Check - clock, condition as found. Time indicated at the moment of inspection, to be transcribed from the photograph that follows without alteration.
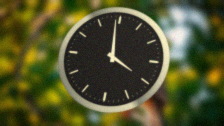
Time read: 3:59
